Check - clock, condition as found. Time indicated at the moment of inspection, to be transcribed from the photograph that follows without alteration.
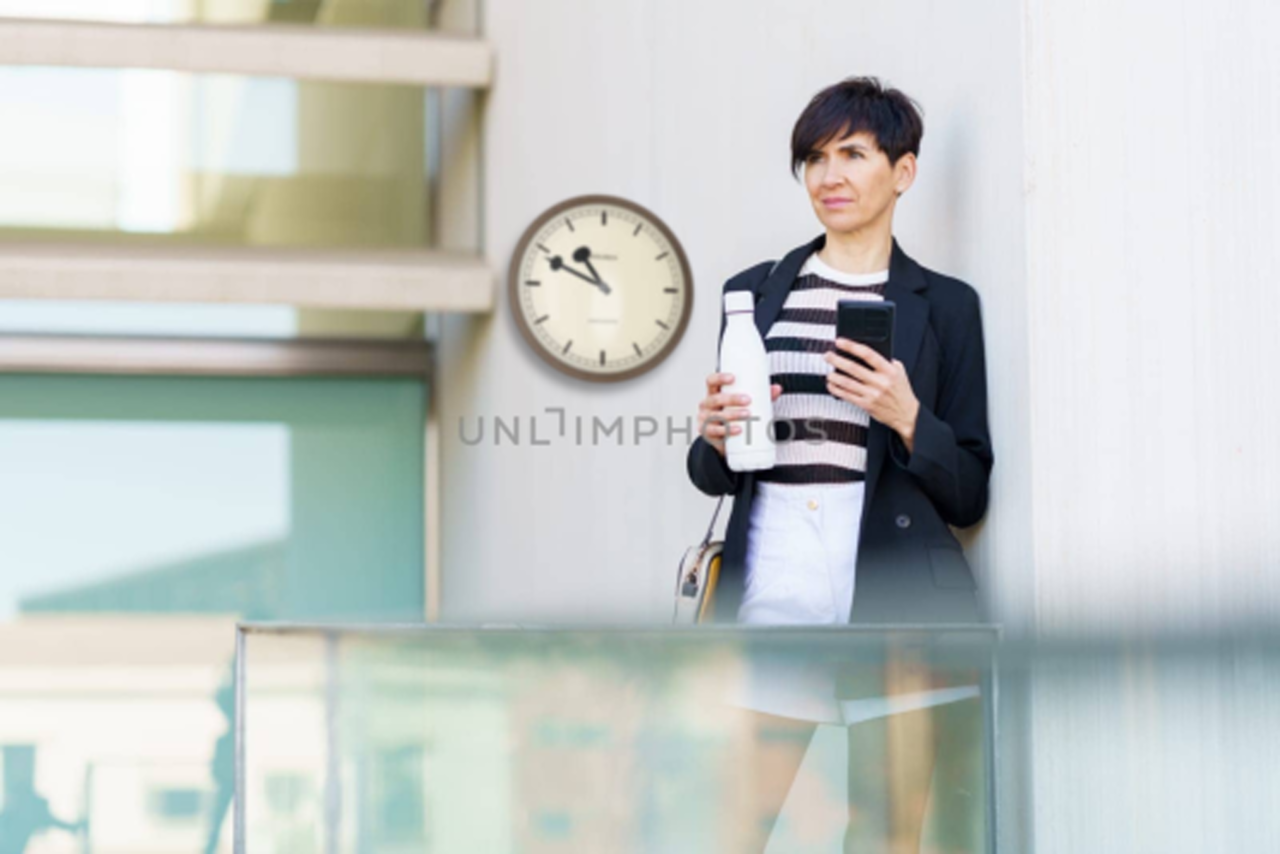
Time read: 10:49
